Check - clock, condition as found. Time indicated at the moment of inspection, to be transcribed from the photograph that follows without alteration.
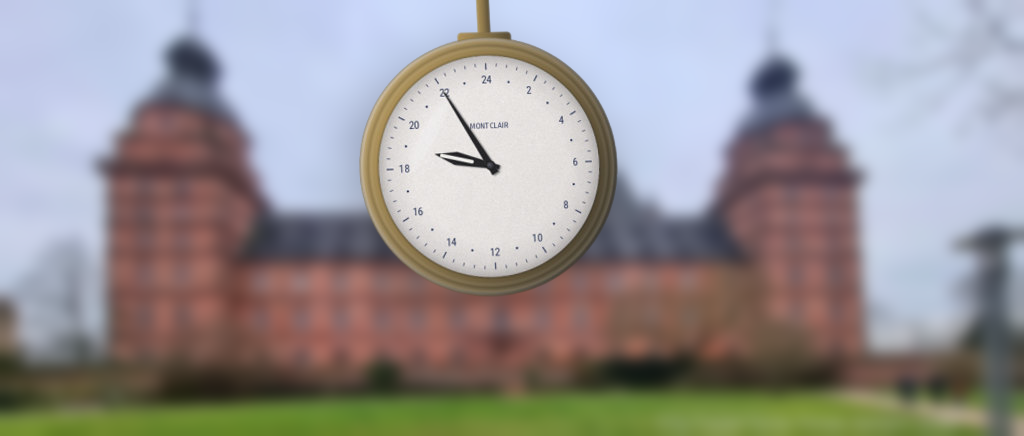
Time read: 18:55
